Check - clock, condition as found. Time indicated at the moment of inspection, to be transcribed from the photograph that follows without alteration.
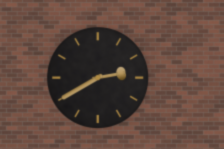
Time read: 2:40
